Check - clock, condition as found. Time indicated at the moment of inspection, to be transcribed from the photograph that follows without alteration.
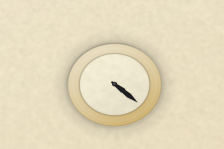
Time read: 4:22
